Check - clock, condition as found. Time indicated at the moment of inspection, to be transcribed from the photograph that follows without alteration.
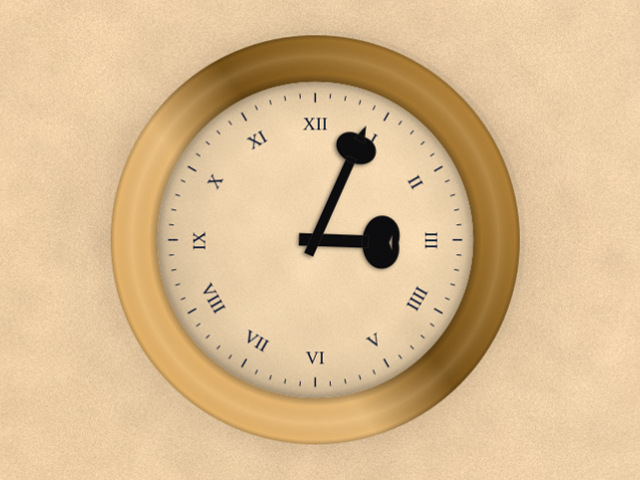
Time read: 3:04
